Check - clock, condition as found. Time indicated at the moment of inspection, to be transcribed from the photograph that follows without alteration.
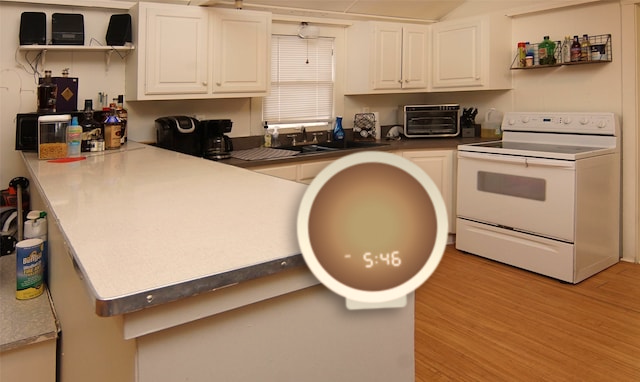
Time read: 5:46
